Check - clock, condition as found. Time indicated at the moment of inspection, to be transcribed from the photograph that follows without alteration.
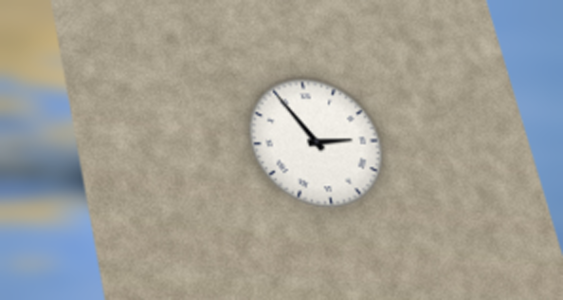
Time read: 2:55
